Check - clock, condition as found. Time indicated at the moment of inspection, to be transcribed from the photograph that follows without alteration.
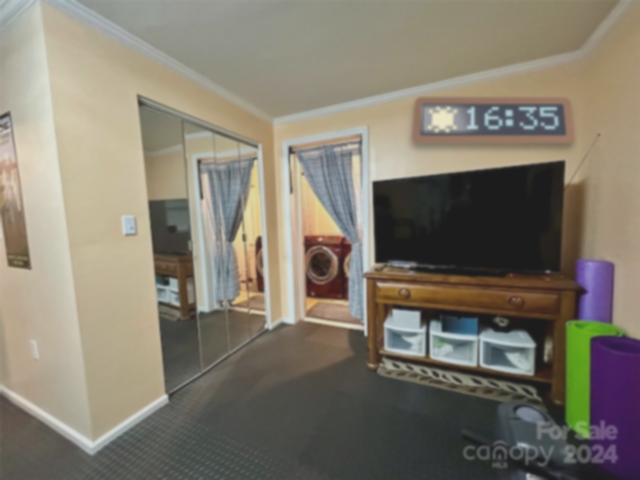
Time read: 16:35
